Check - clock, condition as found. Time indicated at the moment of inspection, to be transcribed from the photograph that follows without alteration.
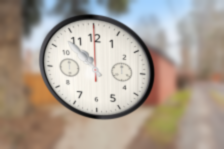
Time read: 10:53
